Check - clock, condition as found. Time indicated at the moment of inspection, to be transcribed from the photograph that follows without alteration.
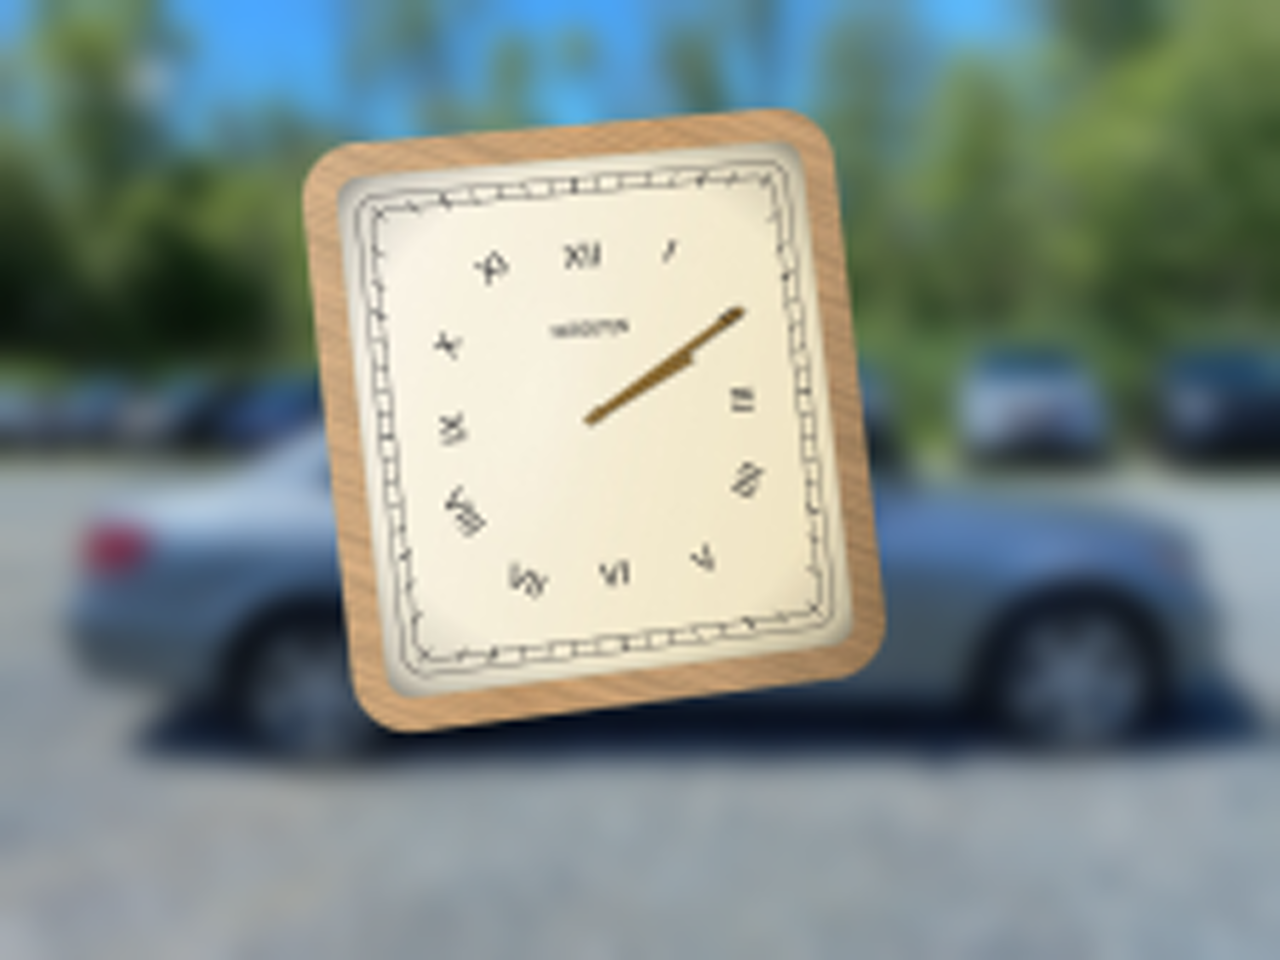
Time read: 2:10
